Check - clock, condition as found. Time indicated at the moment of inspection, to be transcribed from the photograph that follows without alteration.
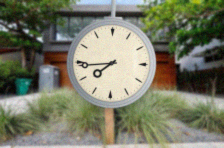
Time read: 7:44
